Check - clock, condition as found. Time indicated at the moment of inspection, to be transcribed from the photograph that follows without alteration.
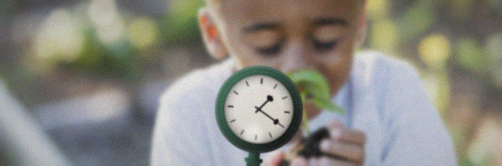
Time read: 1:20
